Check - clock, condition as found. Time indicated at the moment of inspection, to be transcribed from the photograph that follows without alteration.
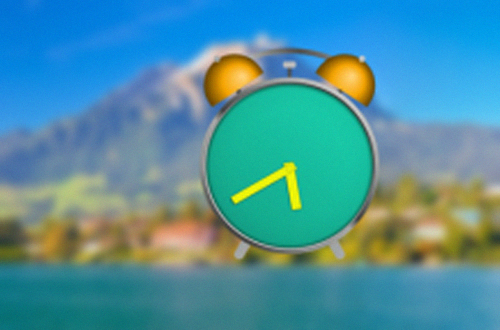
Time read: 5:40
